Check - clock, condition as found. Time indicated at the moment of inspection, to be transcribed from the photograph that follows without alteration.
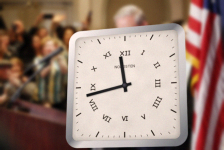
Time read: 11:43
